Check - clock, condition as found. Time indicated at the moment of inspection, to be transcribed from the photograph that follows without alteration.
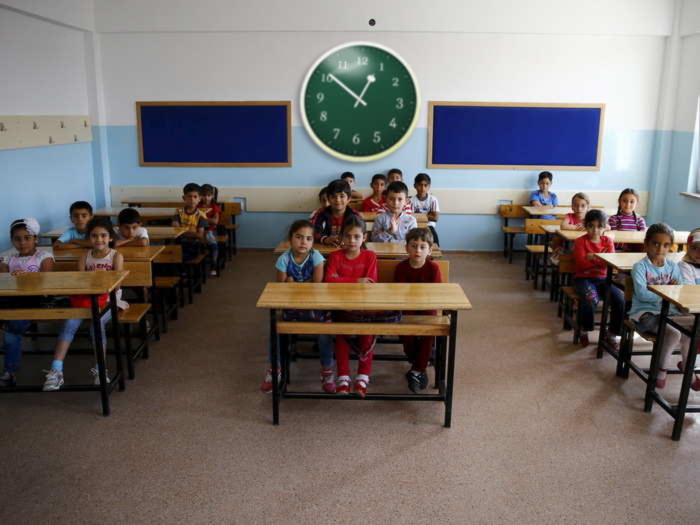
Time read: 12:51
